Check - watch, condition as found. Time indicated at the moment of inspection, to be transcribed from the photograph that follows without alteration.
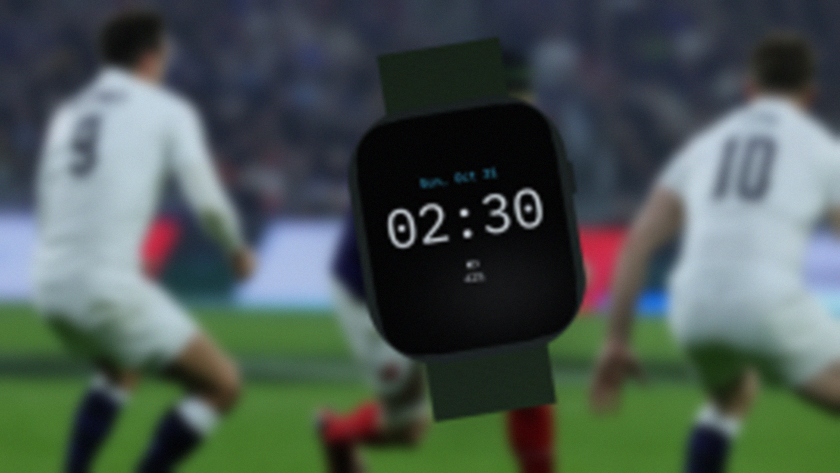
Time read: 2:30
